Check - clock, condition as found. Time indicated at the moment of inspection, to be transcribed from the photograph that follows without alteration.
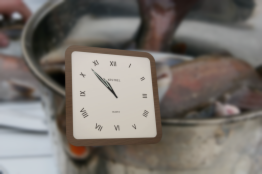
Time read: 10:53
